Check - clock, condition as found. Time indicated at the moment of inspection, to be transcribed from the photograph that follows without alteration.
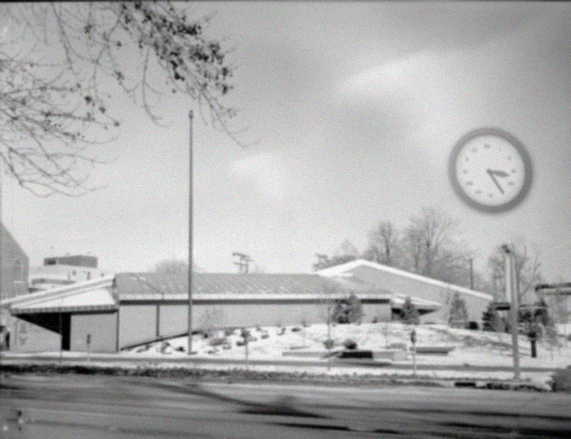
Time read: 3:25
